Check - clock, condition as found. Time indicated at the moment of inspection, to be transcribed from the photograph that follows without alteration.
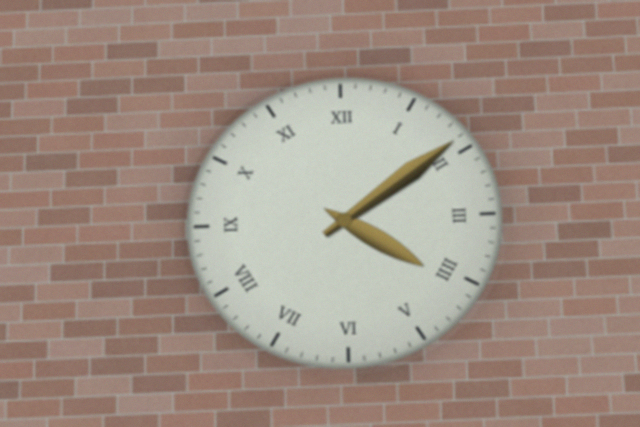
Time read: 4:09
